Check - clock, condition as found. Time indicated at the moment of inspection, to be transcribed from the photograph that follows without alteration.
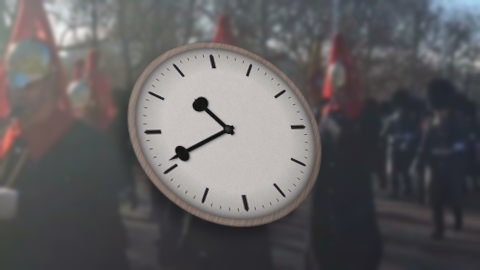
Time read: 10:41
